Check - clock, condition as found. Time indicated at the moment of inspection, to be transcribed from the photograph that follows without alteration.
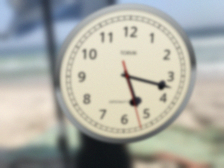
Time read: 5:17:27
